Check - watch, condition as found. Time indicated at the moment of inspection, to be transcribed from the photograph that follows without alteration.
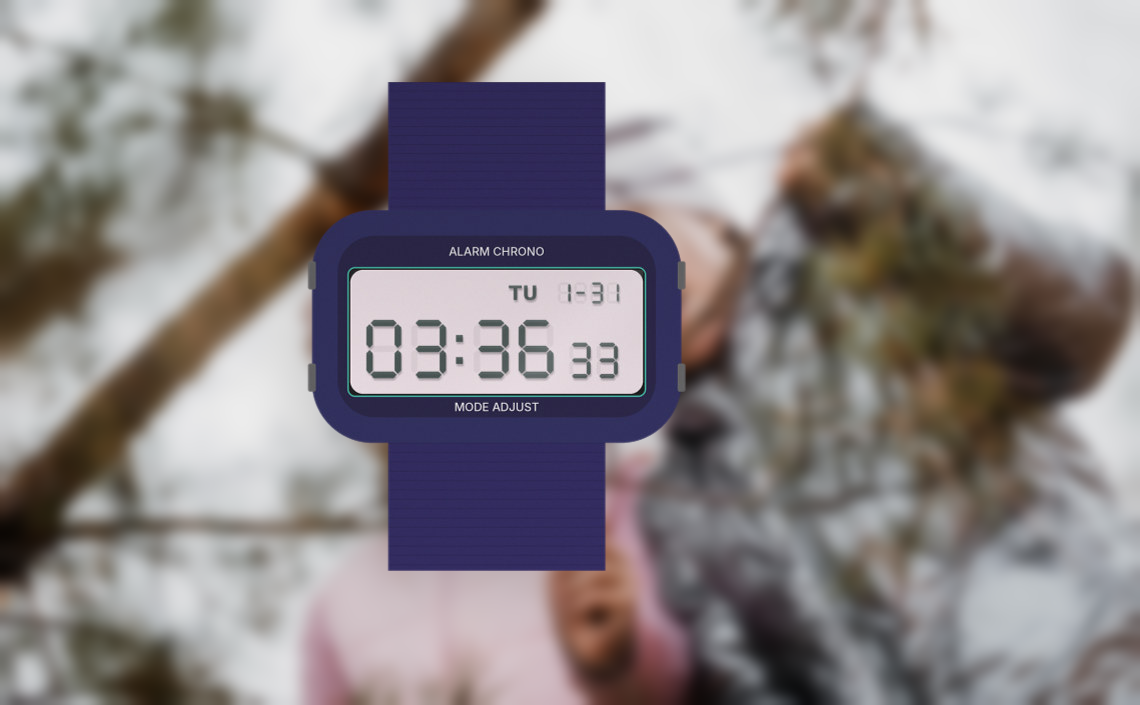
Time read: 3:36:33
